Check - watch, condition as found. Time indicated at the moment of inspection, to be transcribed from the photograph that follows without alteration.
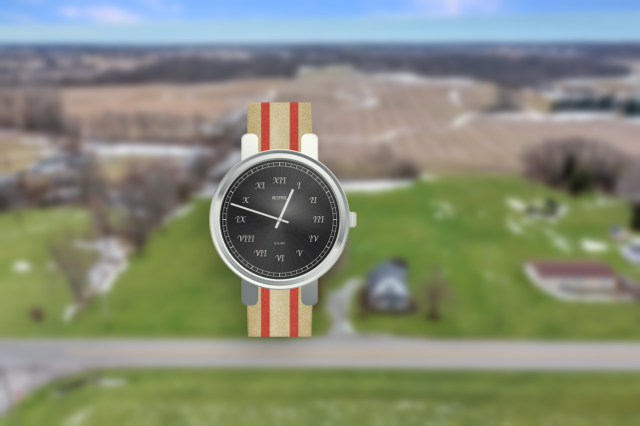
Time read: 12:48
